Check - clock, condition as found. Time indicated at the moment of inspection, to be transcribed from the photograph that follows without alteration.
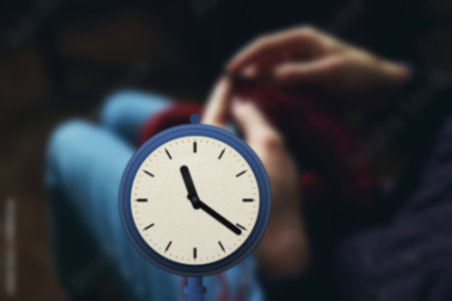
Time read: 11:21
